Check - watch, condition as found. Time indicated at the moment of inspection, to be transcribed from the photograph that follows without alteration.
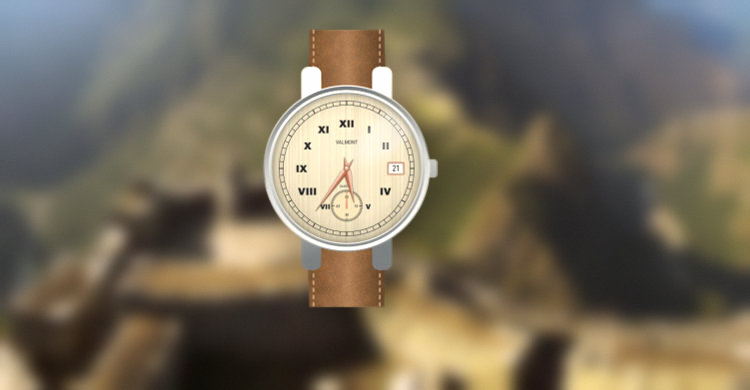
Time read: 5:36
